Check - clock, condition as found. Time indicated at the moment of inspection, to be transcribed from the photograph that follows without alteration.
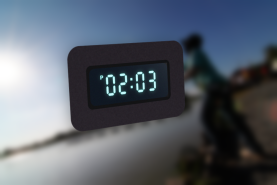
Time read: 2:03
